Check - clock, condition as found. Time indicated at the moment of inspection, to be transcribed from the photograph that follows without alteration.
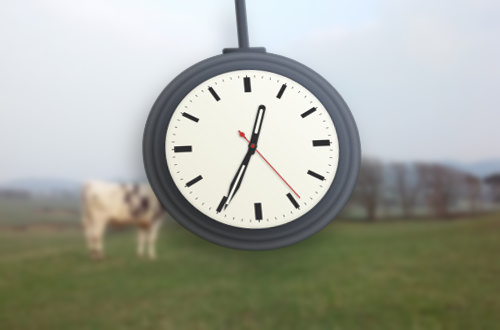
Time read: 12:34:24
